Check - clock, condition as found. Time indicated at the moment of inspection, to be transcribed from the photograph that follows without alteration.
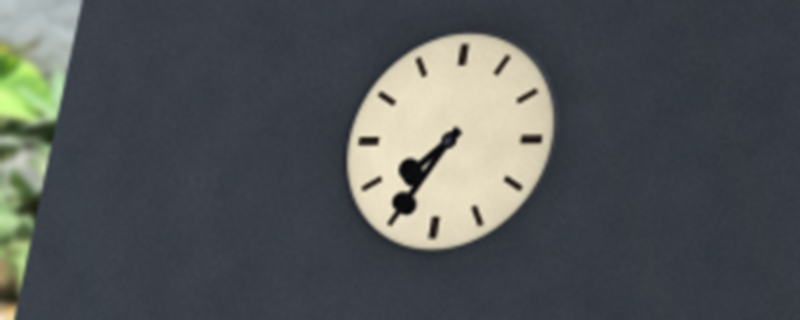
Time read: 7:35
